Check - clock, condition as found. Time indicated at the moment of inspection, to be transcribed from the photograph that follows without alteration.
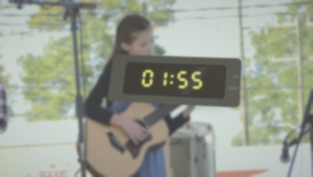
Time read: 1:55
